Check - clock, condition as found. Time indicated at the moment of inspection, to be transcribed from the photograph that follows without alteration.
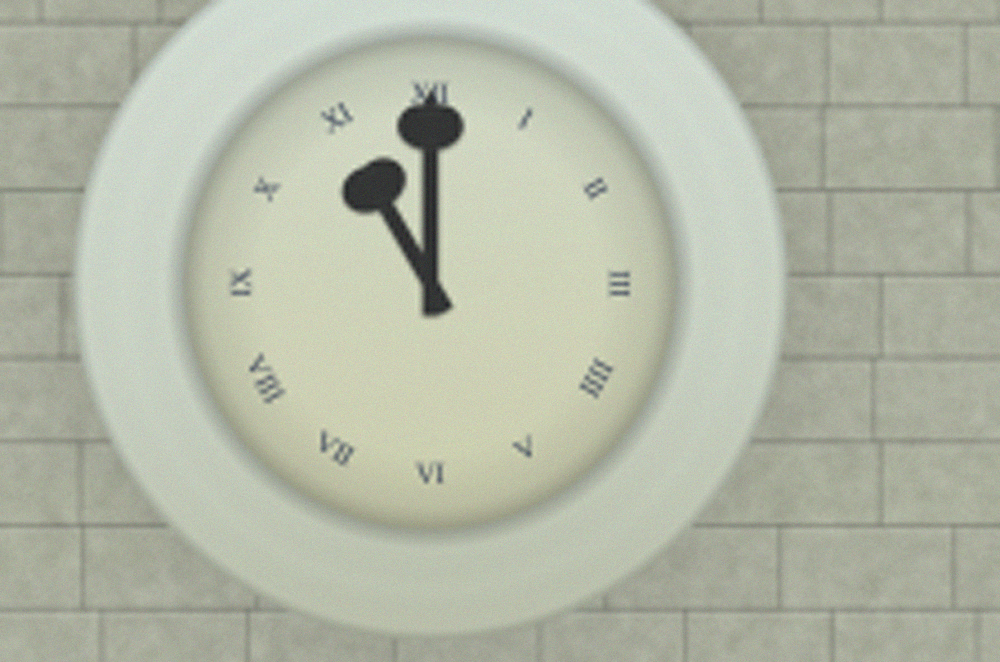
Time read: 11:00
